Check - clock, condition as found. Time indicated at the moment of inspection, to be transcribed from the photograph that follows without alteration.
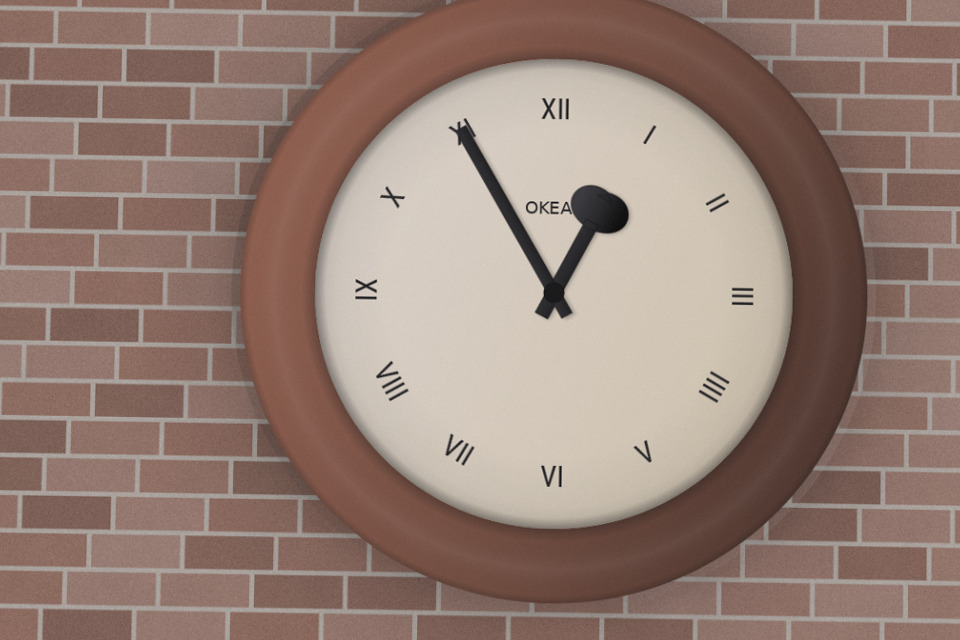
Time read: 12:55
